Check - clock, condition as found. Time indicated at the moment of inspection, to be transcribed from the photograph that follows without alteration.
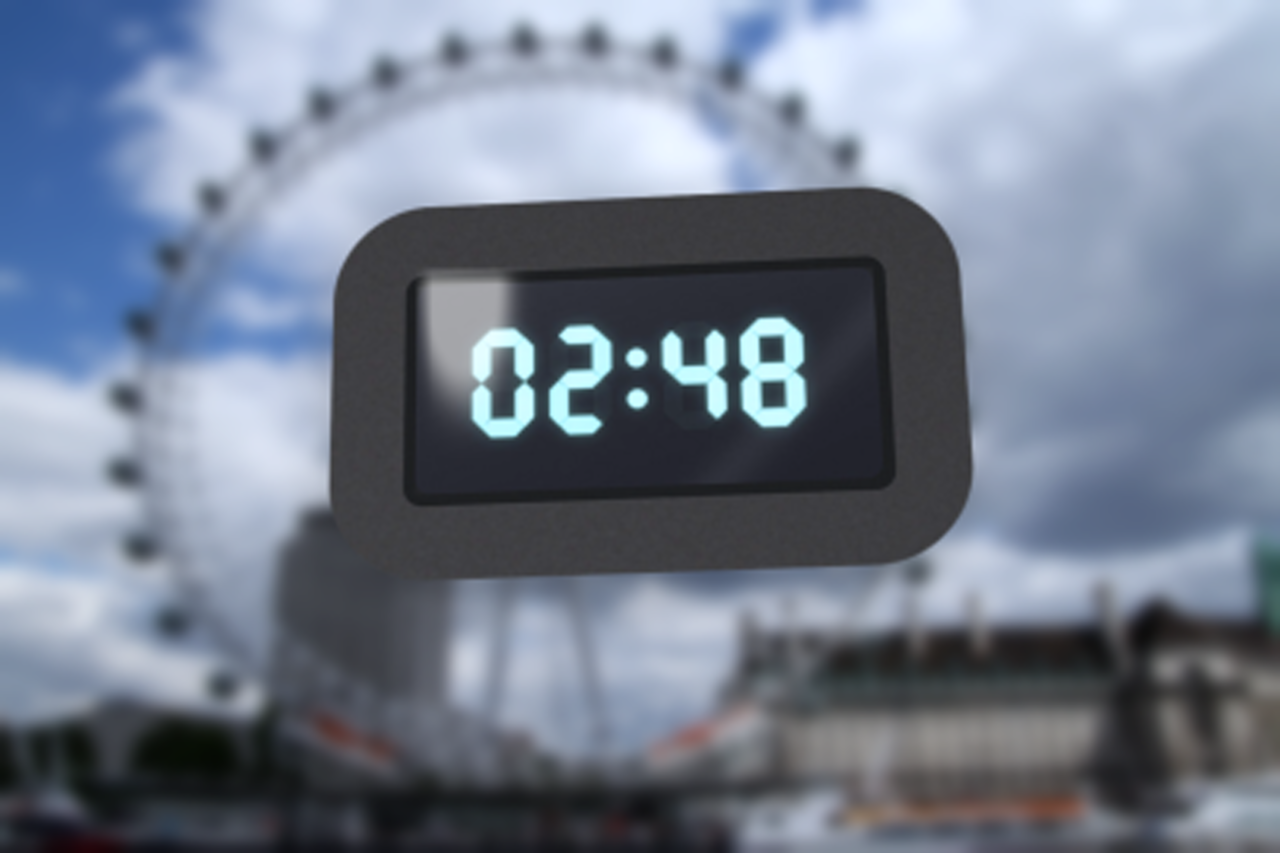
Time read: 2:48
